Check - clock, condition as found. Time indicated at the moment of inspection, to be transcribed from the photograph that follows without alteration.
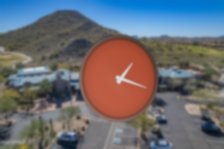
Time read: 1:18
